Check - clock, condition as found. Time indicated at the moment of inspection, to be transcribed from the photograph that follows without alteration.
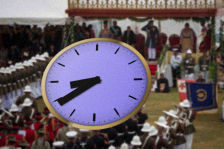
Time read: 8:39
